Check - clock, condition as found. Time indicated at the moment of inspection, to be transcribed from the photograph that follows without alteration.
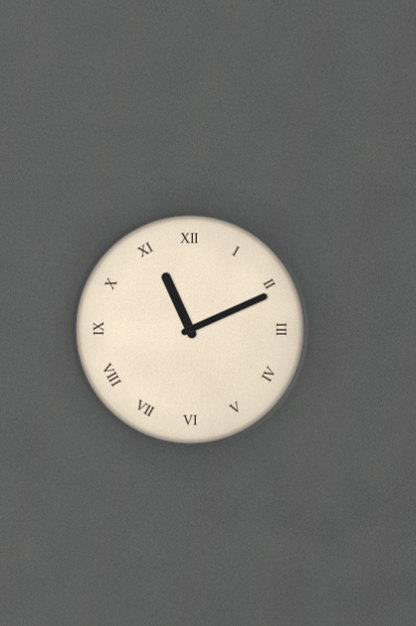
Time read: 11:11
